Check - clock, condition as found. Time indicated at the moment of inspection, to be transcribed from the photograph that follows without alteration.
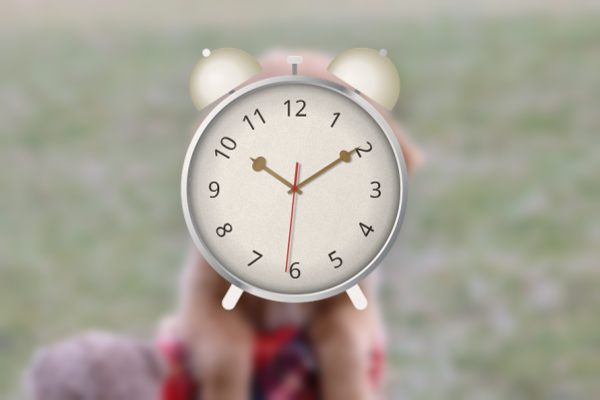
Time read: 10:09:31
